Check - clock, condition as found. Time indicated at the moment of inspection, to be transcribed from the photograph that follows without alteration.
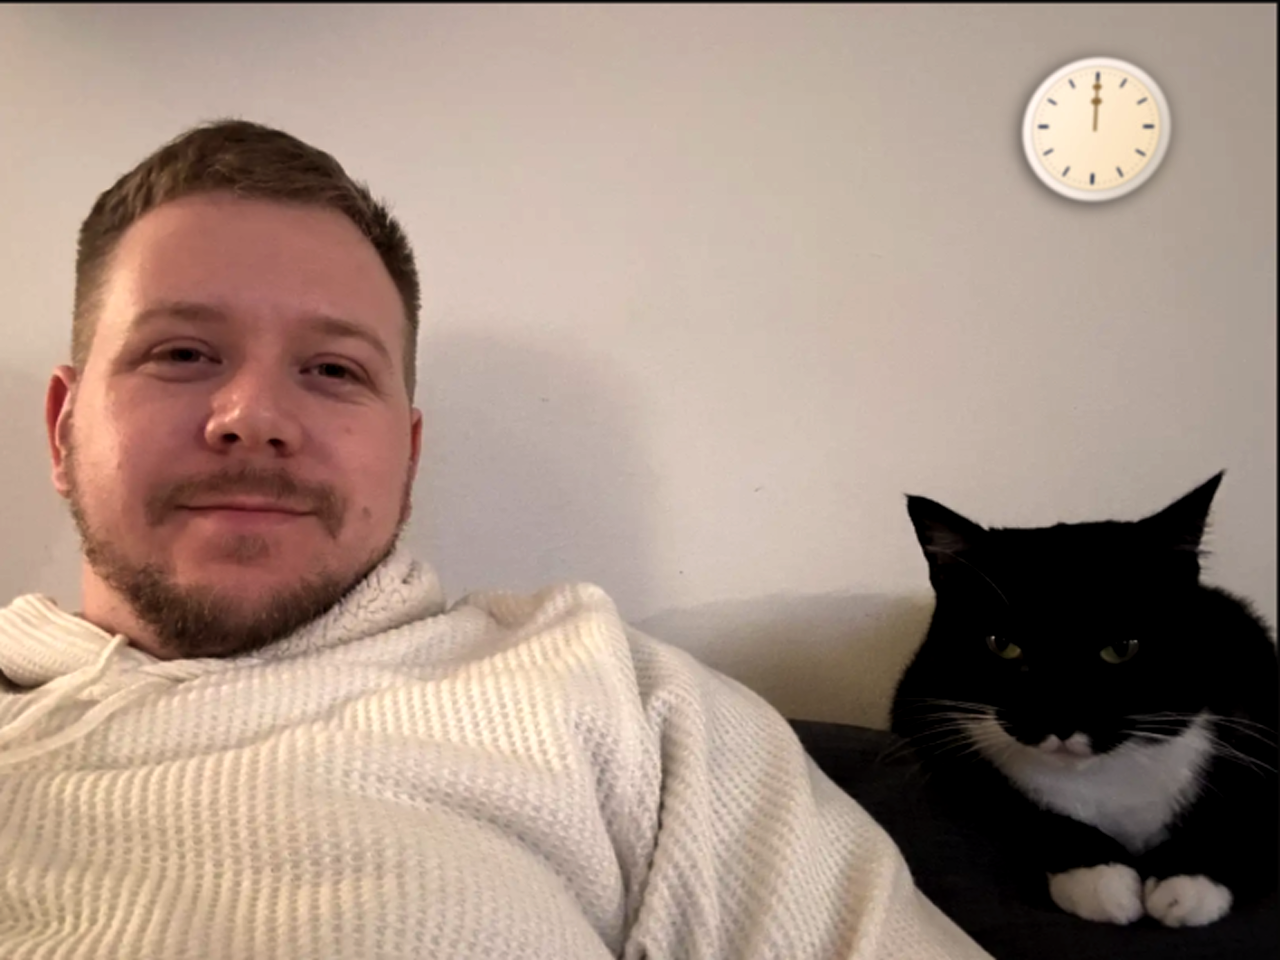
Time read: 12:00
